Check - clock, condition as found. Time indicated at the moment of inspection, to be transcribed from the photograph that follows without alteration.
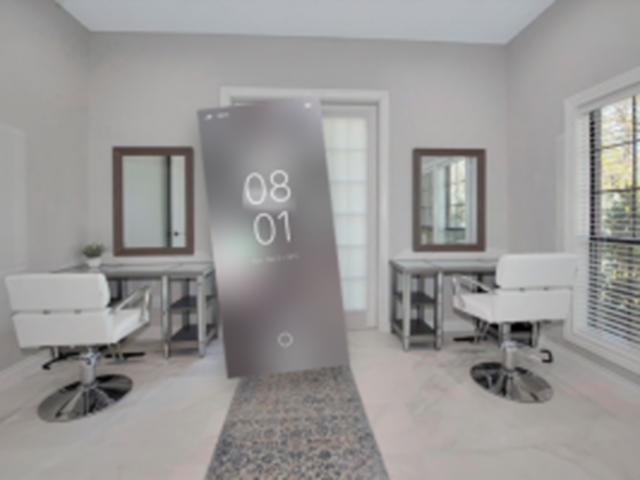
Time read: 8:01
